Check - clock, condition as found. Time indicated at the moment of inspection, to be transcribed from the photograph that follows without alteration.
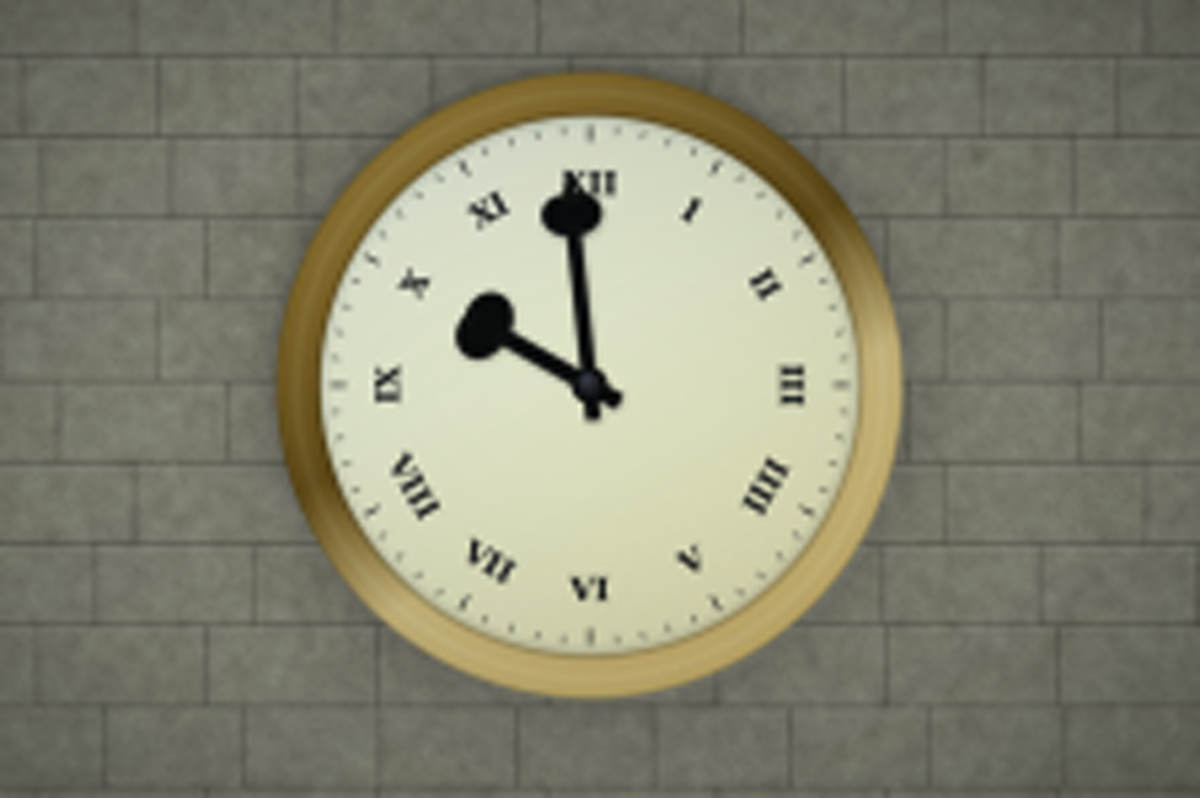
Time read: 9:59
